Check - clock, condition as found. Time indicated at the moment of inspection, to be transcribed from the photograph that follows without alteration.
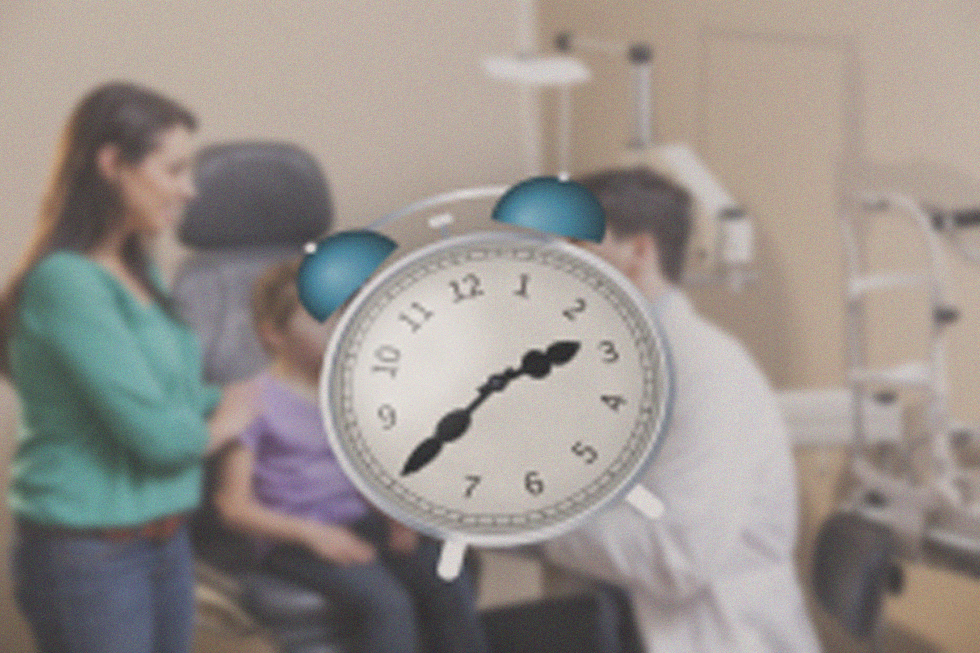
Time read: 2:40
